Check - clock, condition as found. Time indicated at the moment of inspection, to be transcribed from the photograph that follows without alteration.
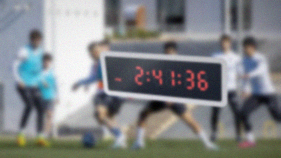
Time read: 2:41:36
